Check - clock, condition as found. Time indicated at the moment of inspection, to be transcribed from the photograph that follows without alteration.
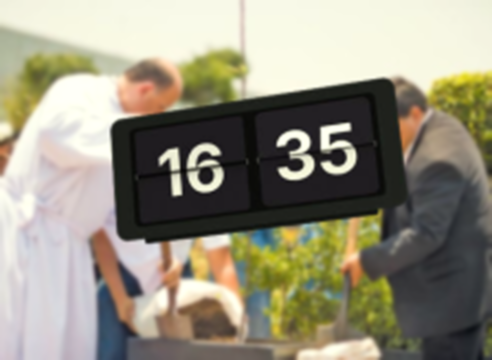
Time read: 16:35
